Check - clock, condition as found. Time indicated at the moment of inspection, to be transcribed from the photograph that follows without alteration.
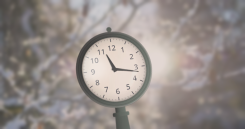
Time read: 11:17
